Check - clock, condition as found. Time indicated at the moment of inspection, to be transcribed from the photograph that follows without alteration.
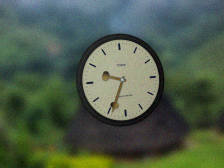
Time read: 9:34
